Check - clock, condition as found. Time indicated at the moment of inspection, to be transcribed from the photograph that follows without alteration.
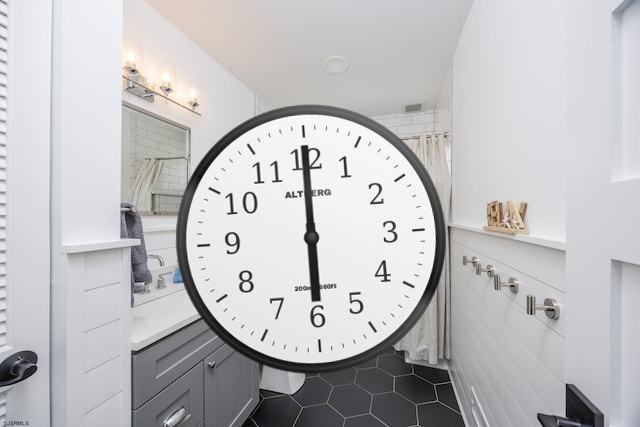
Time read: 6:00
